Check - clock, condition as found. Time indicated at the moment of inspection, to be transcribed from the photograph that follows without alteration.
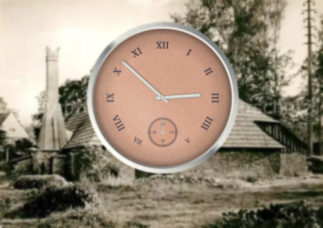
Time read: 2:52
